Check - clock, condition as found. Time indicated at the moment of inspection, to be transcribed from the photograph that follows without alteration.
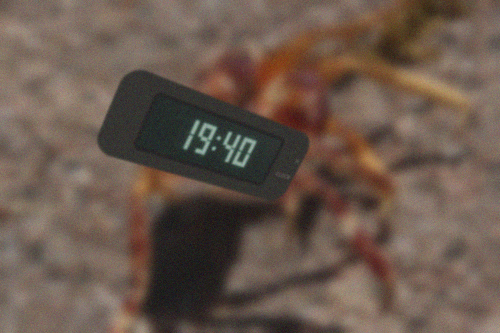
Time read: 19:40
